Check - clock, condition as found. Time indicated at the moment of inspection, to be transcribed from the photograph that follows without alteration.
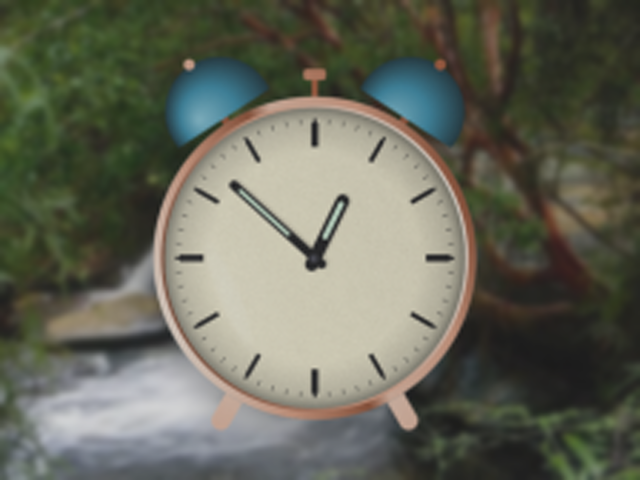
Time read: 12:52
